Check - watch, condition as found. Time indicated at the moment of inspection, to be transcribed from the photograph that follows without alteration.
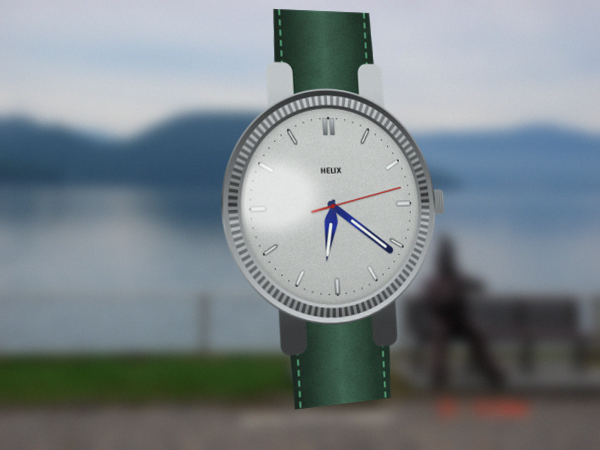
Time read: 6:21:13
